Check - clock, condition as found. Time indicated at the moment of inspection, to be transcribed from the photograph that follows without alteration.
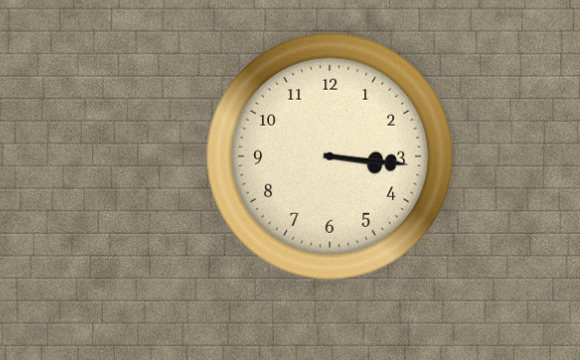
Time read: 3:16
